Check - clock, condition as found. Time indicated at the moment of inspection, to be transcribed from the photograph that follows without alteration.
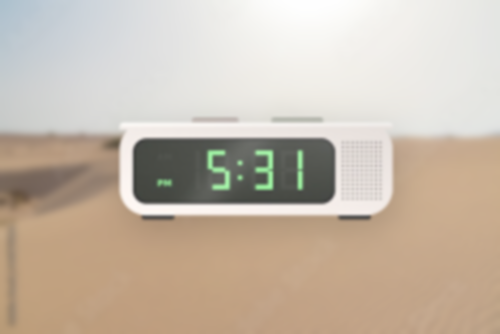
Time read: 5:31
